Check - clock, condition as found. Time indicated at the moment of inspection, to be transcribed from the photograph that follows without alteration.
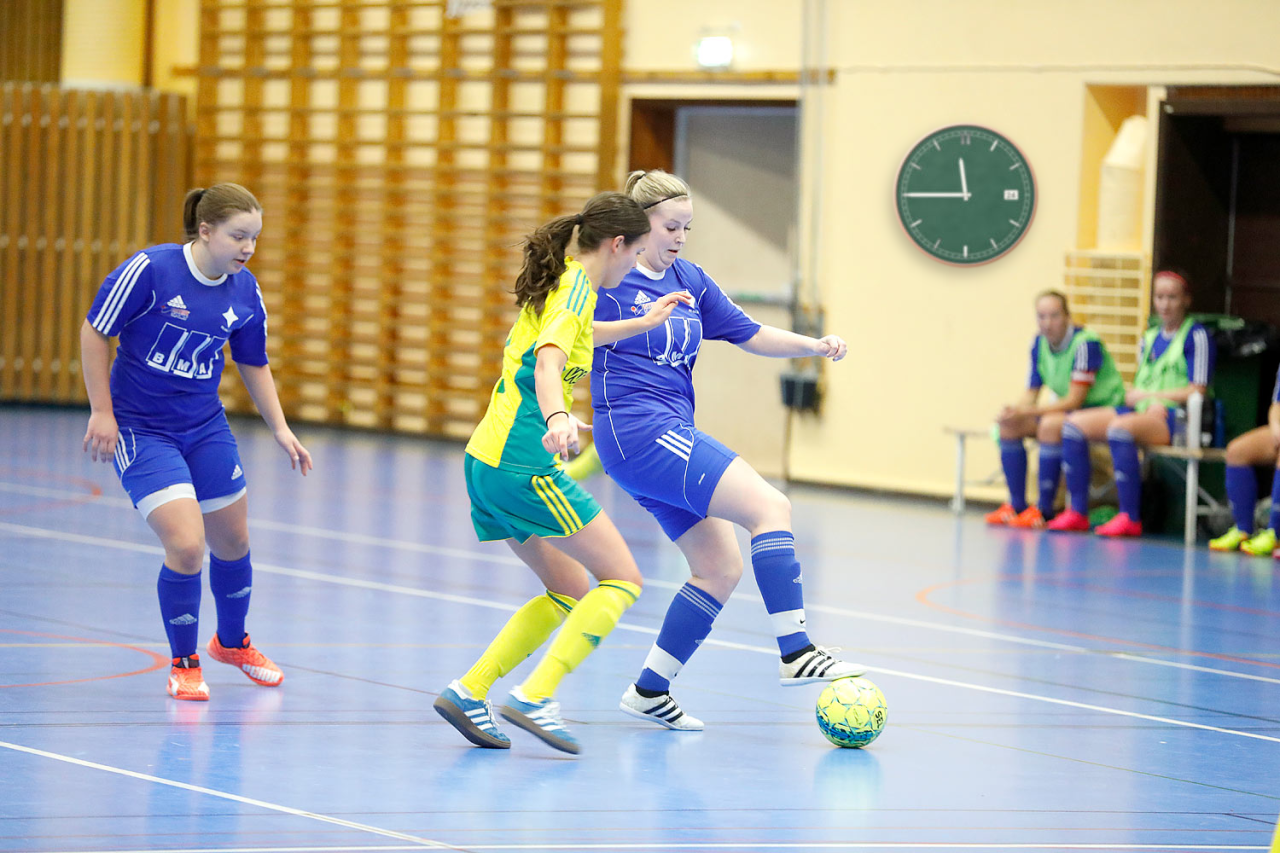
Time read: 11:45
